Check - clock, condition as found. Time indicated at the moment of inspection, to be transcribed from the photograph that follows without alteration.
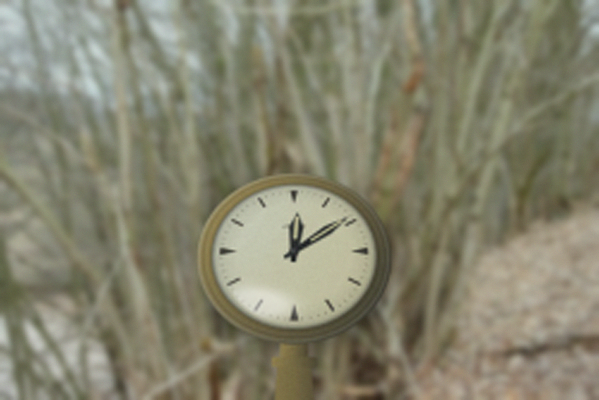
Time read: 12:09
